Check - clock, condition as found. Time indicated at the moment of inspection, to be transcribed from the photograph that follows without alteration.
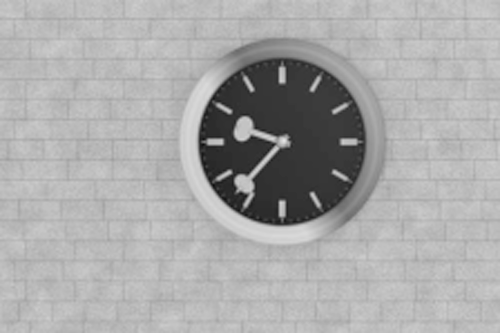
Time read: 9:37
